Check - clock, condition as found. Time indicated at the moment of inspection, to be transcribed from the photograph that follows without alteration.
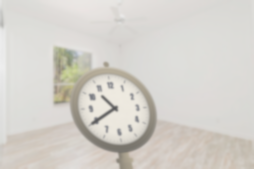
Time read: 10:40
